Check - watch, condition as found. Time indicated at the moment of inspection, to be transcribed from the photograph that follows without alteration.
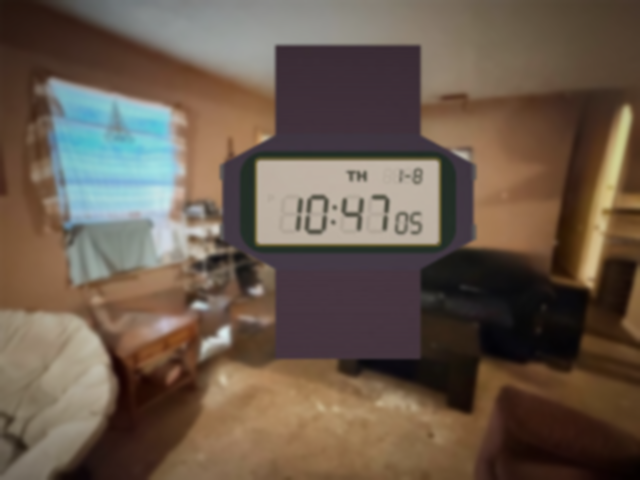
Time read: 10:47:05
